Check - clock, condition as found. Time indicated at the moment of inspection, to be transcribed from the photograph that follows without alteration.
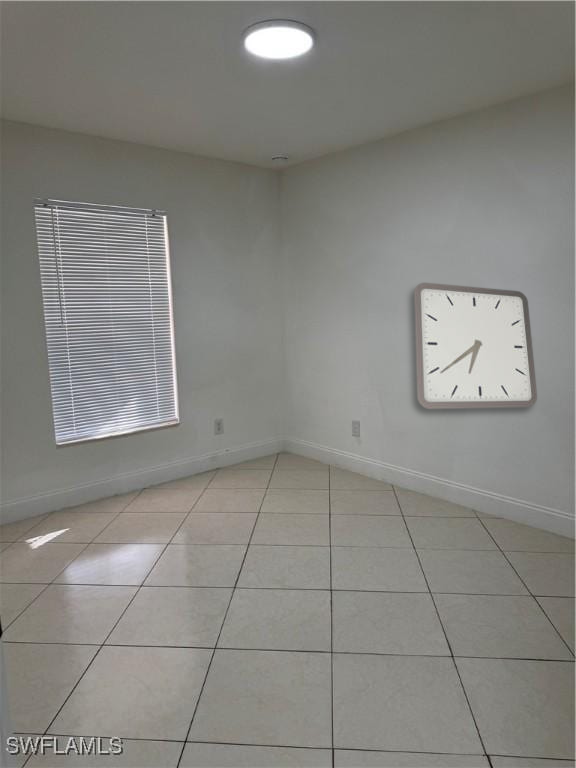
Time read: 6:39
